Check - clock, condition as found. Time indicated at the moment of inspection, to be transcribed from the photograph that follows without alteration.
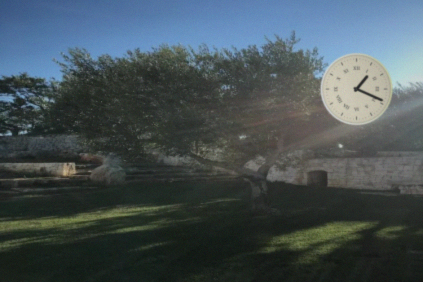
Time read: 1:19
